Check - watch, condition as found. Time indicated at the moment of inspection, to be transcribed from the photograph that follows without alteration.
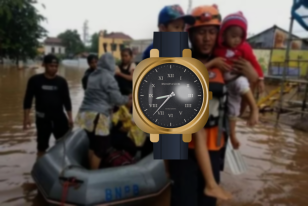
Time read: 8:37
